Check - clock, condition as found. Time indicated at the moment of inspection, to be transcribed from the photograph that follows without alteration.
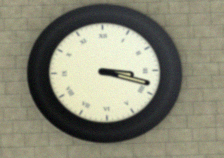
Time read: 3:18
